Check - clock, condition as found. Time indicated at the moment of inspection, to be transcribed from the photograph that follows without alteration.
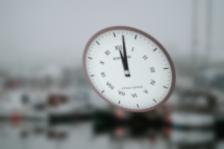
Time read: 12:02
